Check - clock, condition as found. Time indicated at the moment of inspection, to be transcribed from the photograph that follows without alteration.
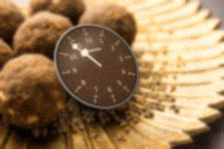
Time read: 10:54
